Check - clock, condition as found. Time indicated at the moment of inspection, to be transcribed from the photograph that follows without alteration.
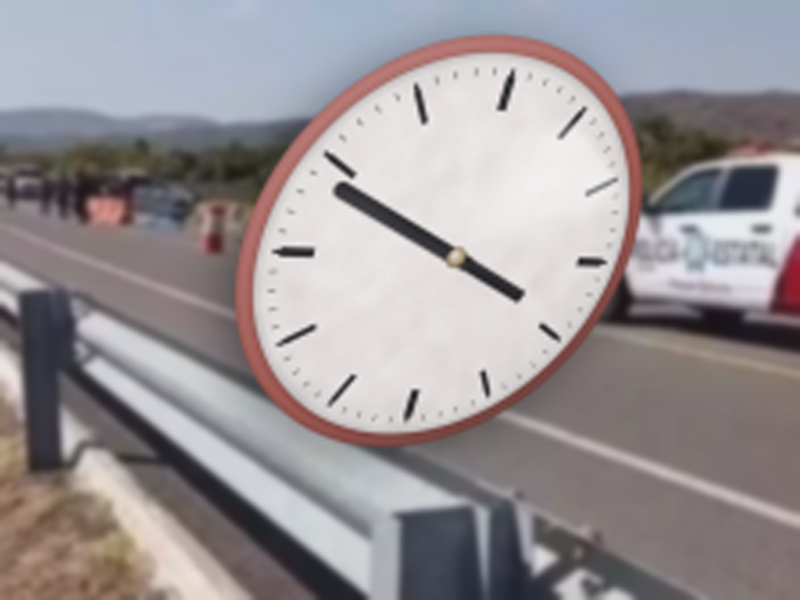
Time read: 3:49
